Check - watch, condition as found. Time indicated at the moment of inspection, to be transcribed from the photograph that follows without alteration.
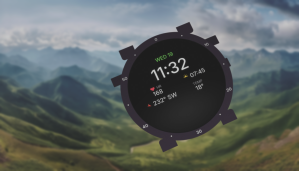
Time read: 11:32
